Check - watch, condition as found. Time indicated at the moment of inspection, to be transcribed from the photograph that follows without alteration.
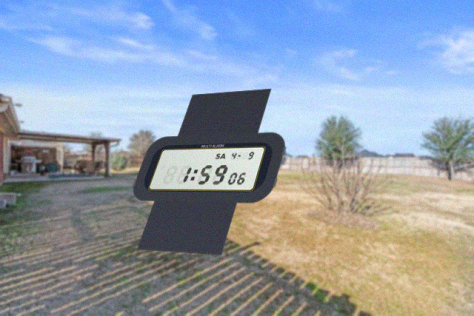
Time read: 1:59:06
